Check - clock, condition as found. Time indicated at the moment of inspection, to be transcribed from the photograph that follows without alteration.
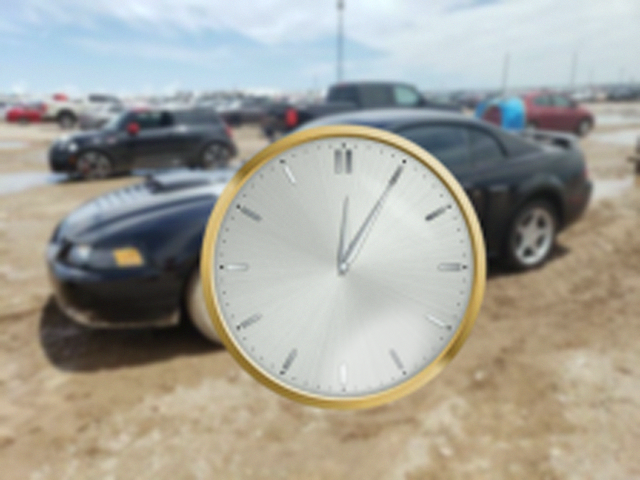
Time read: 12:05
